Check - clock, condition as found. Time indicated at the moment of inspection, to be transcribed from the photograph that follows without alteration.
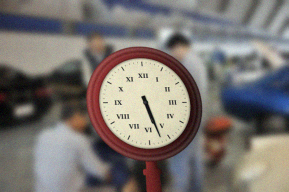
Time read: 5:27
